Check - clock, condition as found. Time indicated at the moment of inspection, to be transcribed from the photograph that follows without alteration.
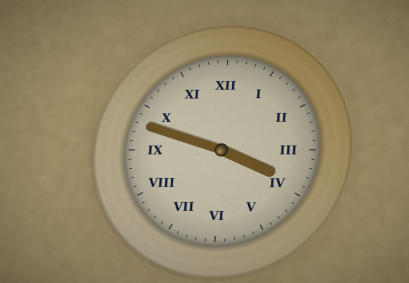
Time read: 3:48
